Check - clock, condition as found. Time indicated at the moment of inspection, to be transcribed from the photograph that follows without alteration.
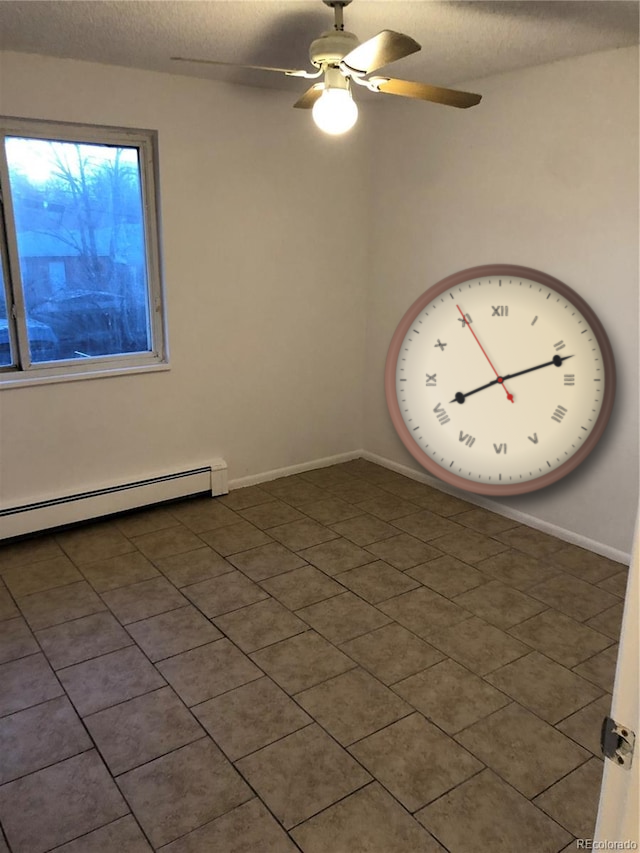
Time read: 8:11:55
